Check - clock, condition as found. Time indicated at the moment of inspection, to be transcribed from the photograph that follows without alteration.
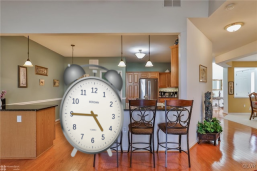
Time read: 4:45
